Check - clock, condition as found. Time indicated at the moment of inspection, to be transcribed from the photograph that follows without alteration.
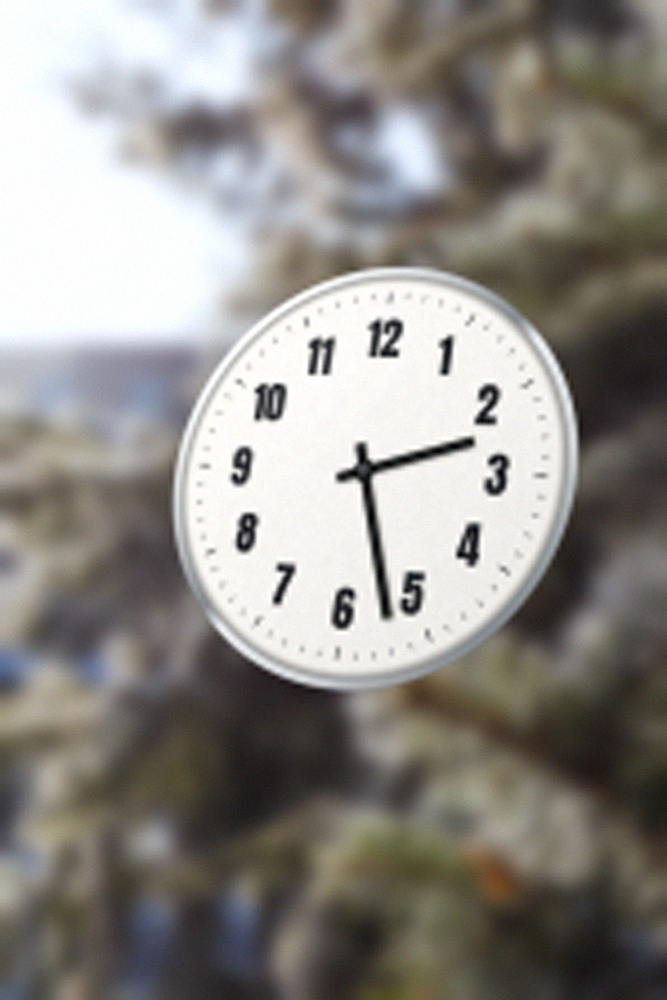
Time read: 2:27
